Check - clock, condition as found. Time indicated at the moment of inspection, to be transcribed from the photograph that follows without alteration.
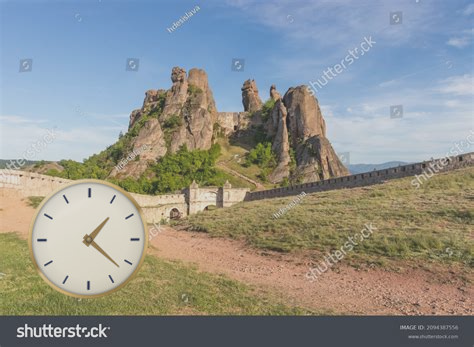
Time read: 1:22
